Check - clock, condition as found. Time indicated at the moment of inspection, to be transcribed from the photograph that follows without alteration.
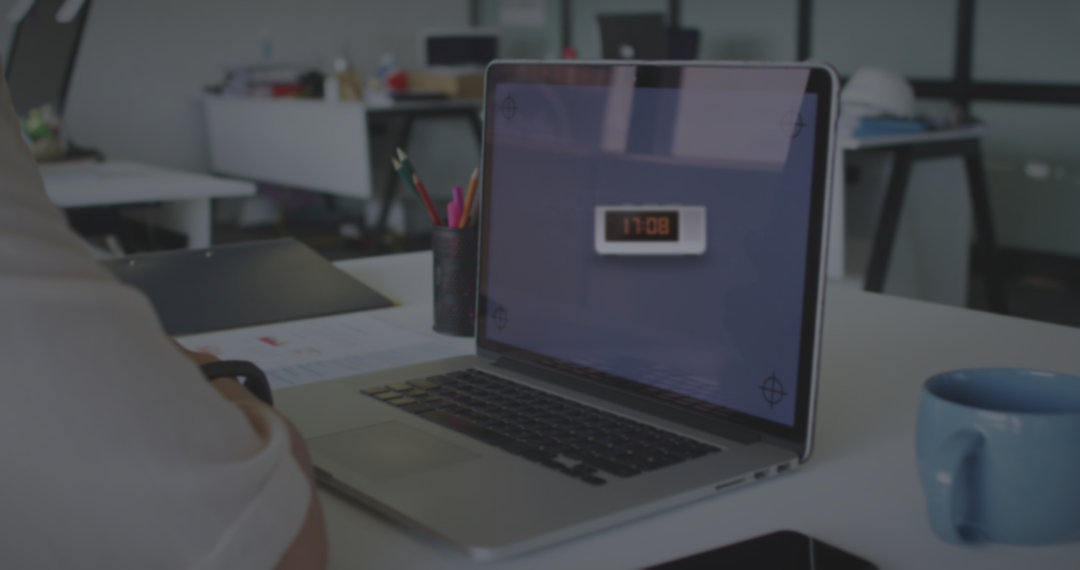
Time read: 17:08
